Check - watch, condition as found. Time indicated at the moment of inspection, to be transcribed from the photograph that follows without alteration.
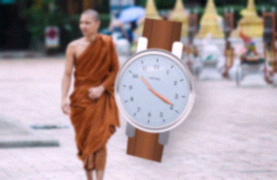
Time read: 10:19
